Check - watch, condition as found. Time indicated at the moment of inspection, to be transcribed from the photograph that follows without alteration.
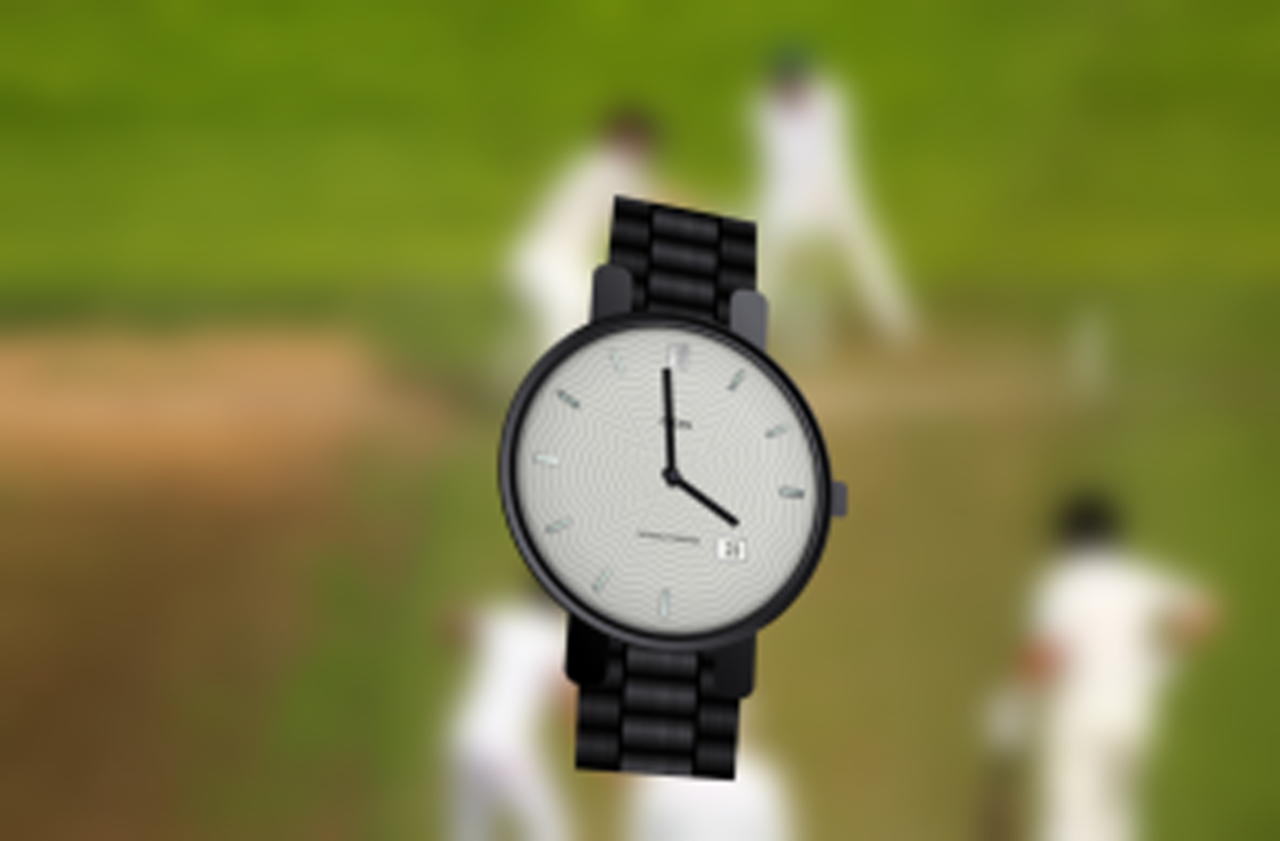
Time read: 3:59
